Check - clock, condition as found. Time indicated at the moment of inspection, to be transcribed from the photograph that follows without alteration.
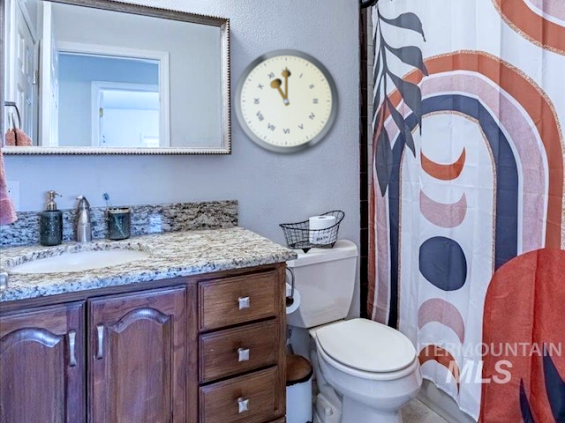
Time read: 11:00
